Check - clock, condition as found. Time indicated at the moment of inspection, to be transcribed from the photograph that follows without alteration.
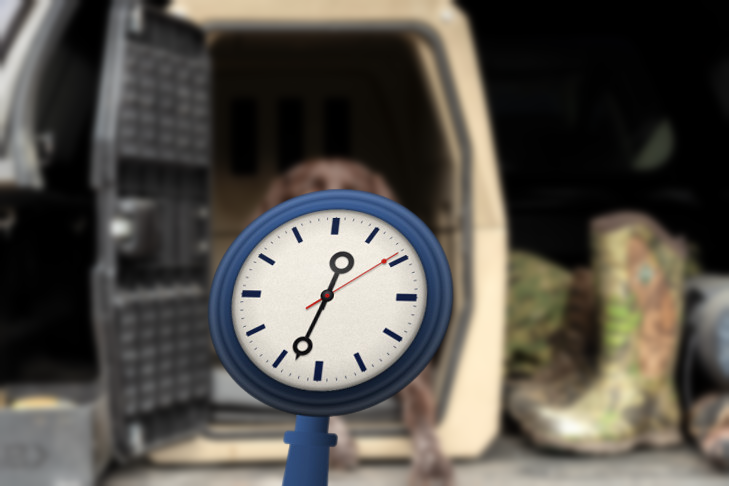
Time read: 12:33:09
